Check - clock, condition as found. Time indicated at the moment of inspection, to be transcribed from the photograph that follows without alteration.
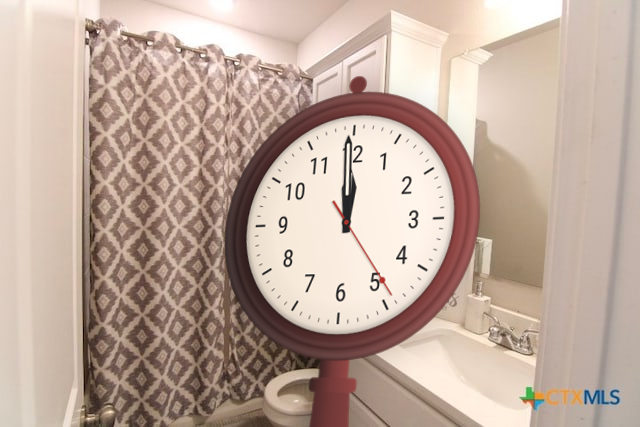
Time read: 11:59:24
